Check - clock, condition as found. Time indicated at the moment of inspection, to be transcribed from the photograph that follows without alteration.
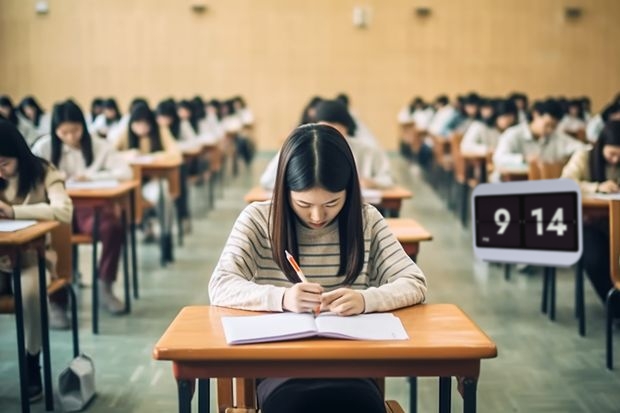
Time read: 9:14
